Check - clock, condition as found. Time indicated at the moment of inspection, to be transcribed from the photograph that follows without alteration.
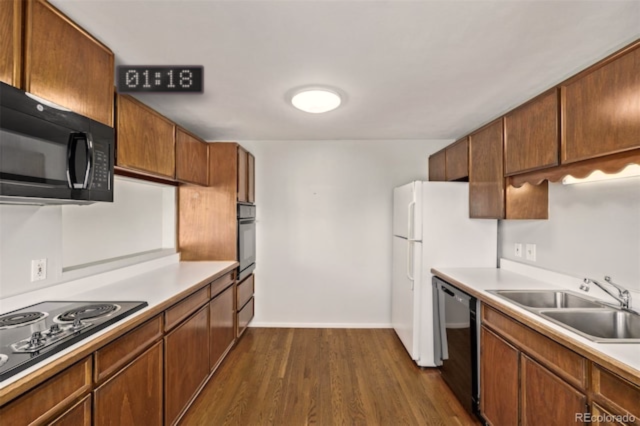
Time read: 1:18
